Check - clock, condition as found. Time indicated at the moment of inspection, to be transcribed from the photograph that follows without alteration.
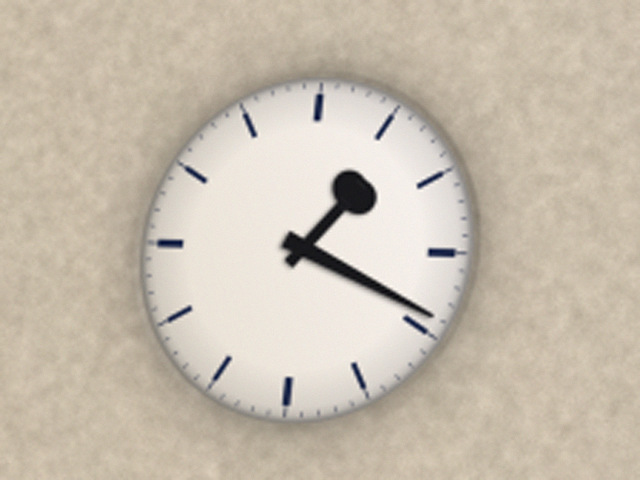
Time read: 1:19
